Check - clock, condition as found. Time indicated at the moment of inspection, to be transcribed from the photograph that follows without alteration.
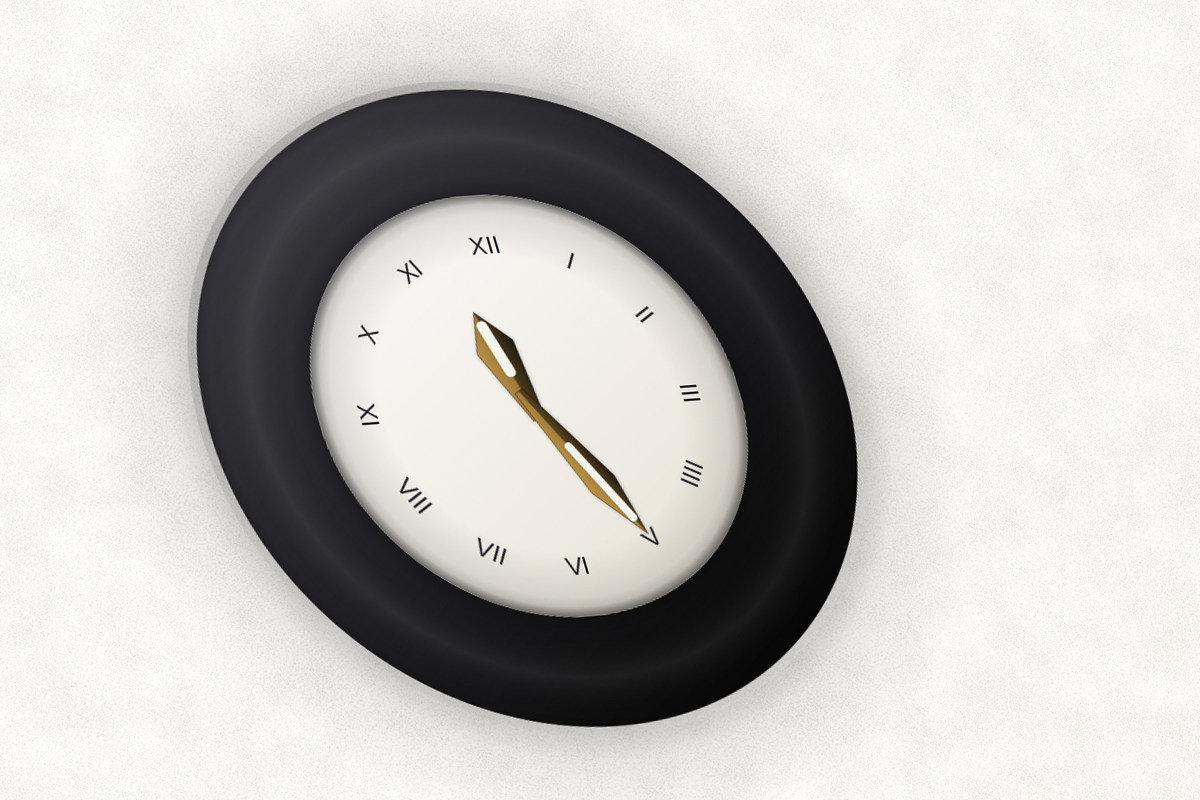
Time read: 11:25
